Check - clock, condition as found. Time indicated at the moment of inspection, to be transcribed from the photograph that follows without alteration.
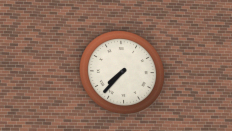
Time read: 7:37
